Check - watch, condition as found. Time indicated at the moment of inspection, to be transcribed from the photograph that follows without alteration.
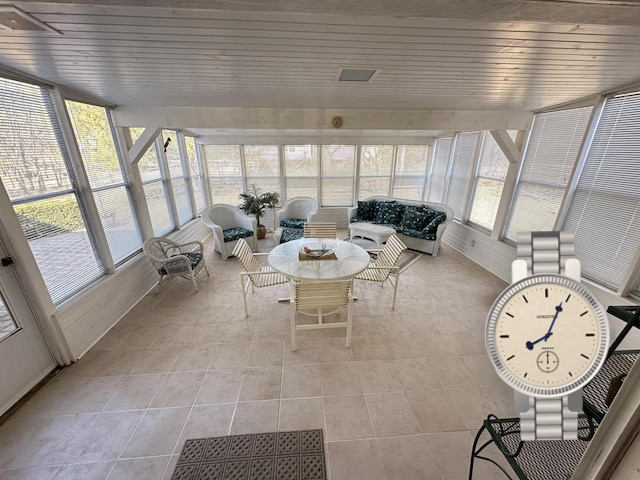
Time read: 8:04
